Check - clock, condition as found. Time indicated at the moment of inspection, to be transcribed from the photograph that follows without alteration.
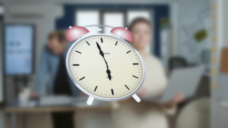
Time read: 5:58
